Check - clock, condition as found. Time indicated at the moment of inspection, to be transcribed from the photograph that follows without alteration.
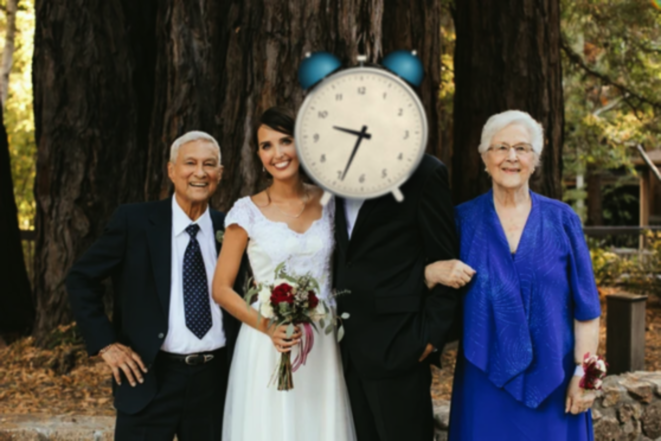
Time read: 9:34
